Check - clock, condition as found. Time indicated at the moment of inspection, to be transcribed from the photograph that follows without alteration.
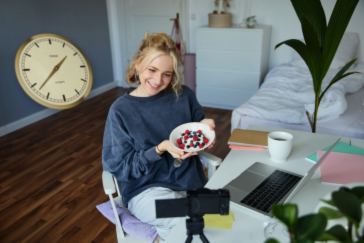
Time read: 1:38
